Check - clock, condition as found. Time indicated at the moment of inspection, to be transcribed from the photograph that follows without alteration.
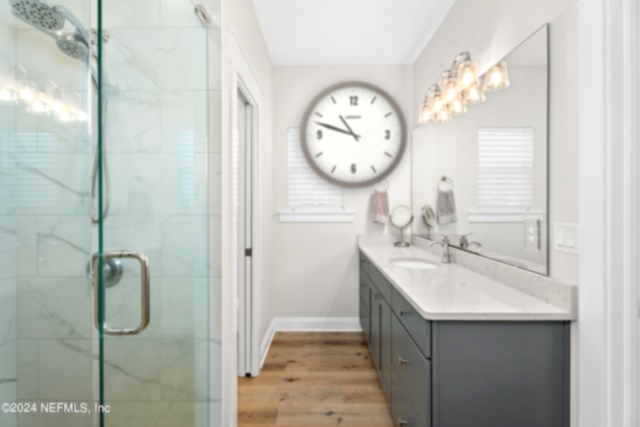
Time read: 10:48
